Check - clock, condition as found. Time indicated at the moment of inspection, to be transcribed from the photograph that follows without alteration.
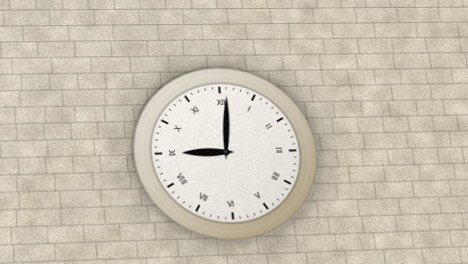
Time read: 9:01
